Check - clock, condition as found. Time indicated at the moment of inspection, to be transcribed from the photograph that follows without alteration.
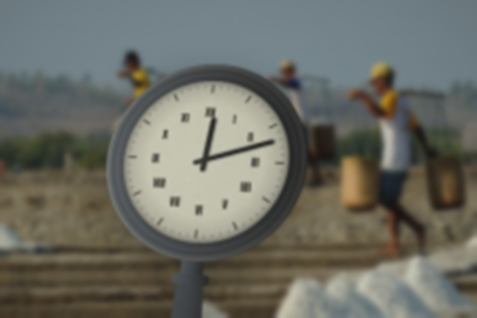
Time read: 12:12
